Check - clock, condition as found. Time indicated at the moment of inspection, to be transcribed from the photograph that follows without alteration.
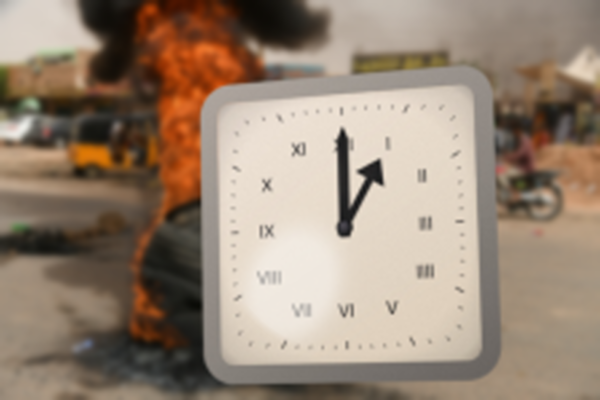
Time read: 1:00
